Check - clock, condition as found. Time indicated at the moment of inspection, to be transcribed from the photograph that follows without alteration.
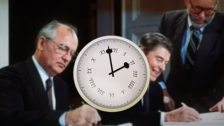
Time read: 1:58
